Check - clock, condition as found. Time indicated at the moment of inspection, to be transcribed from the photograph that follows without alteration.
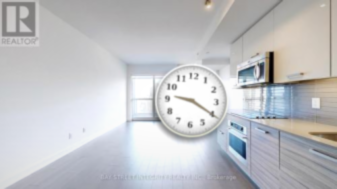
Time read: 9:20
